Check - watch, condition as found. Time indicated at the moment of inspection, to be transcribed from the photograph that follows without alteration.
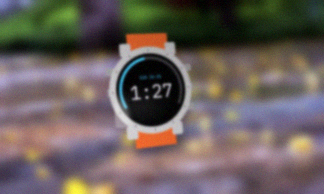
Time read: 1:27
